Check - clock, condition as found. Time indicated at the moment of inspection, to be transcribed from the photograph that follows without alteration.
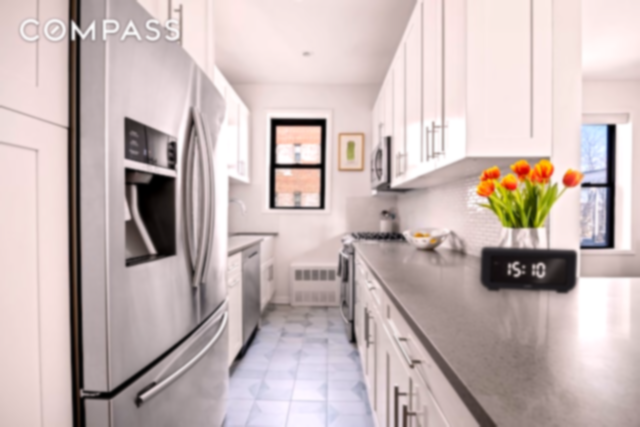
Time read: 15:10
